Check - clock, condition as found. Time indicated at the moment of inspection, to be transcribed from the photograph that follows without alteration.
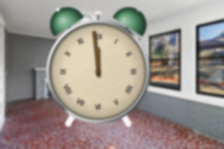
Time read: 11:59
